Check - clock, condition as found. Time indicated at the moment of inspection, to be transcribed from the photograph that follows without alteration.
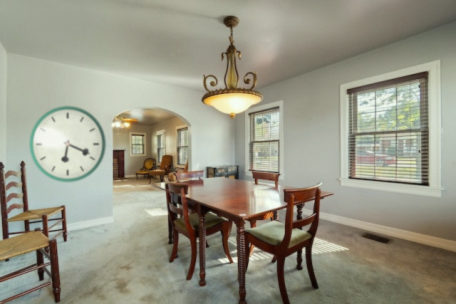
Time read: 6:19
